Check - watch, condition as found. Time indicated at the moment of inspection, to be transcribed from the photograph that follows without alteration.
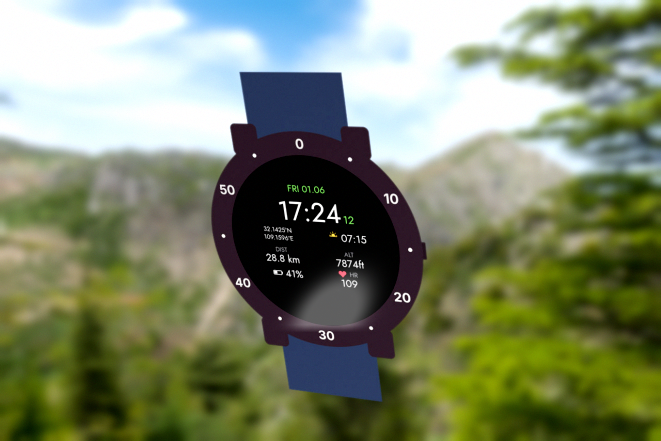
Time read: 17:24:12
